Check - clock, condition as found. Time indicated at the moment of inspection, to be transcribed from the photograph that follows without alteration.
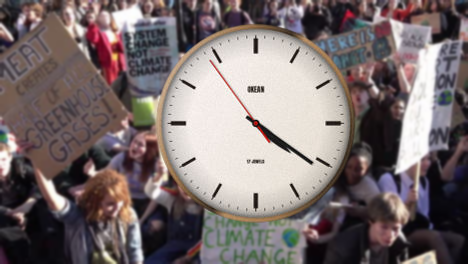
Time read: 4:20:54
